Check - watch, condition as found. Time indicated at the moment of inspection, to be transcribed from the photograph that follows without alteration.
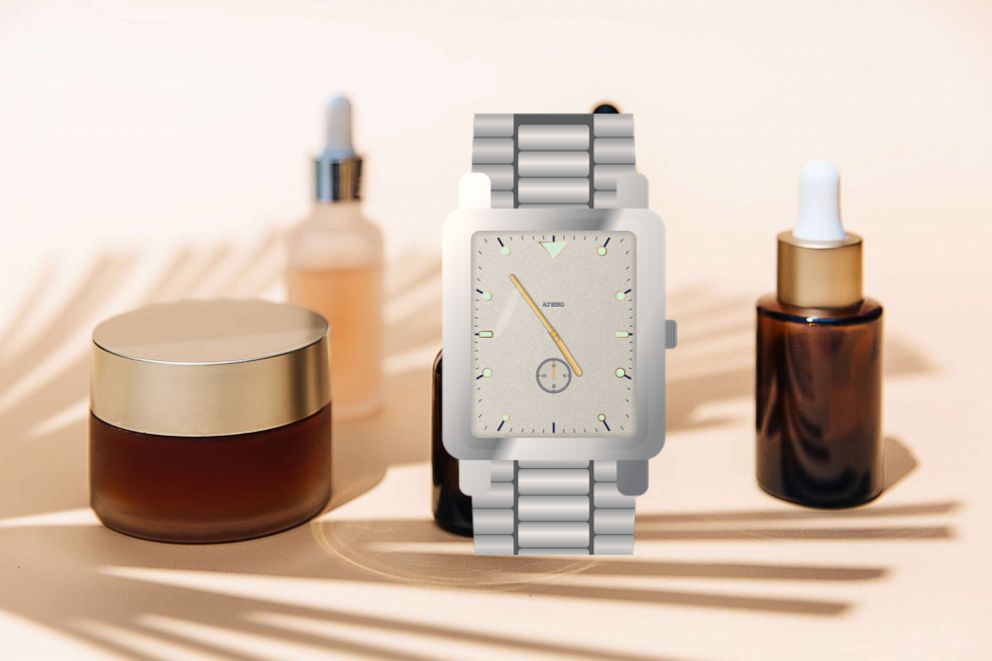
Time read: 4:54
